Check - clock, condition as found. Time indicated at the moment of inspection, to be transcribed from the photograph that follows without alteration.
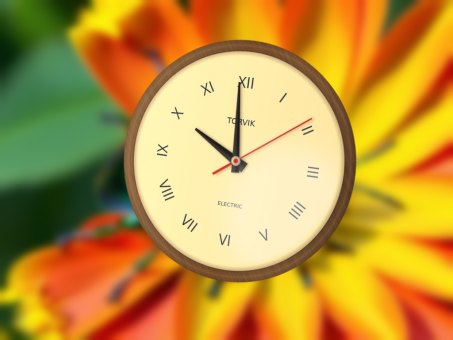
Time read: 9:59:09
